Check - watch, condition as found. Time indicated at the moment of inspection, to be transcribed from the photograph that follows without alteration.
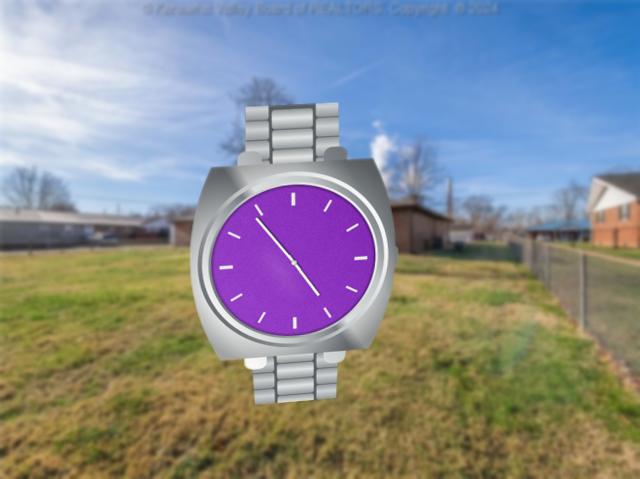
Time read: 4:54
